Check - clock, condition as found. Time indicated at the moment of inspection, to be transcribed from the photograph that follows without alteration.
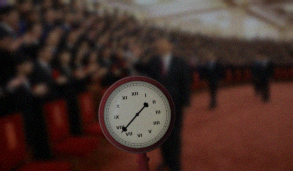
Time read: 1:38
